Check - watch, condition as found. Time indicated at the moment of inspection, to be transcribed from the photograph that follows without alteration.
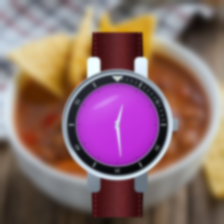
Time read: 12:29
